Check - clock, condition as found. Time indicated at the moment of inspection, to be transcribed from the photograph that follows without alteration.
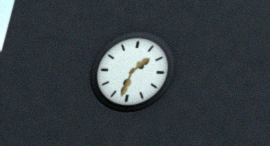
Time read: 1:32
